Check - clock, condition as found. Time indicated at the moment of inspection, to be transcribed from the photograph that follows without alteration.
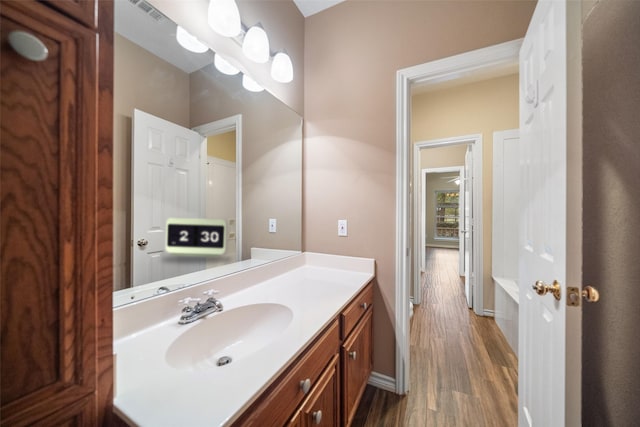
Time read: 2:30
